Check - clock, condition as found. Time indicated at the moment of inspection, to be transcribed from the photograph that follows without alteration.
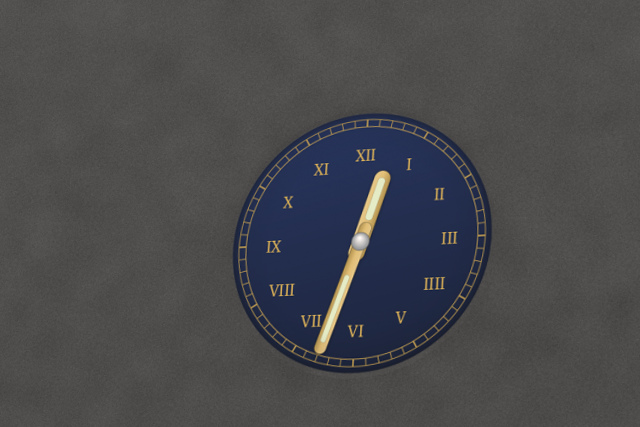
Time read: 12:33
